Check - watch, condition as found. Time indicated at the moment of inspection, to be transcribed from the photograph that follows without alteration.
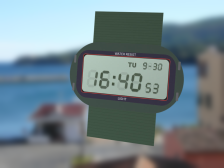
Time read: 16:40:53
